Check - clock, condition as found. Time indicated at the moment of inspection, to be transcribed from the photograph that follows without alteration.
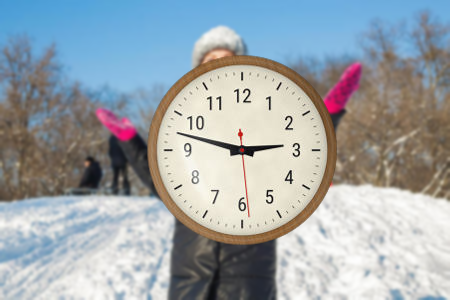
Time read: 2:47:29
